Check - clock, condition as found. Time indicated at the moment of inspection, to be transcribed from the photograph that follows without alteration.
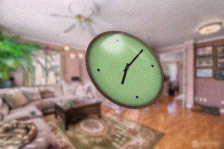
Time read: 7:09
